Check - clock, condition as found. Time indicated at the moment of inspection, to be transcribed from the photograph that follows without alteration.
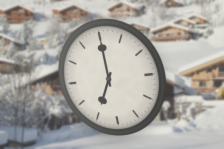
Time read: 7:00
